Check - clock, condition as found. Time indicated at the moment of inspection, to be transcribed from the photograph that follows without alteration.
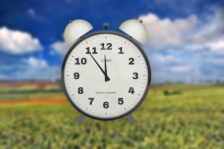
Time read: 11:54
